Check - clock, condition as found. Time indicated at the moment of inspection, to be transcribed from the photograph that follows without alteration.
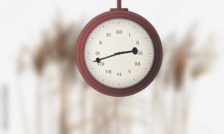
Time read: 2:42
